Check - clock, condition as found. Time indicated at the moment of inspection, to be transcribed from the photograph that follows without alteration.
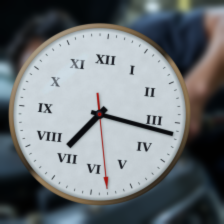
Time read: 7:16:28
